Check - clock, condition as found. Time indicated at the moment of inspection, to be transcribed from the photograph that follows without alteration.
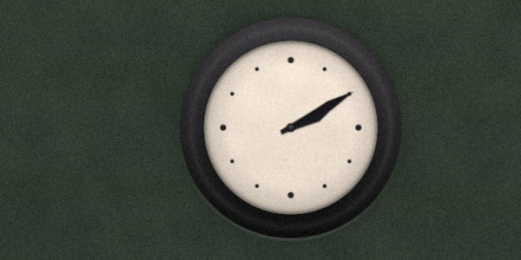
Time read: 2:10
